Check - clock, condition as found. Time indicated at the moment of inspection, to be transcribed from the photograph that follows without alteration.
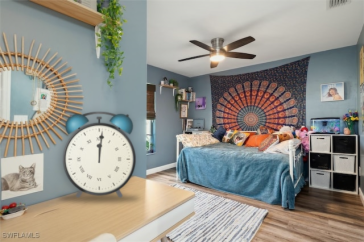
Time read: 12:01
